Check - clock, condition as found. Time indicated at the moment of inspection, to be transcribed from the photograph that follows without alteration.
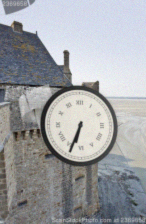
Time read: 6:34
